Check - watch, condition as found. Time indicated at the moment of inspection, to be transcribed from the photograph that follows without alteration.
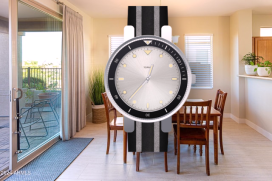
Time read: 12:37
